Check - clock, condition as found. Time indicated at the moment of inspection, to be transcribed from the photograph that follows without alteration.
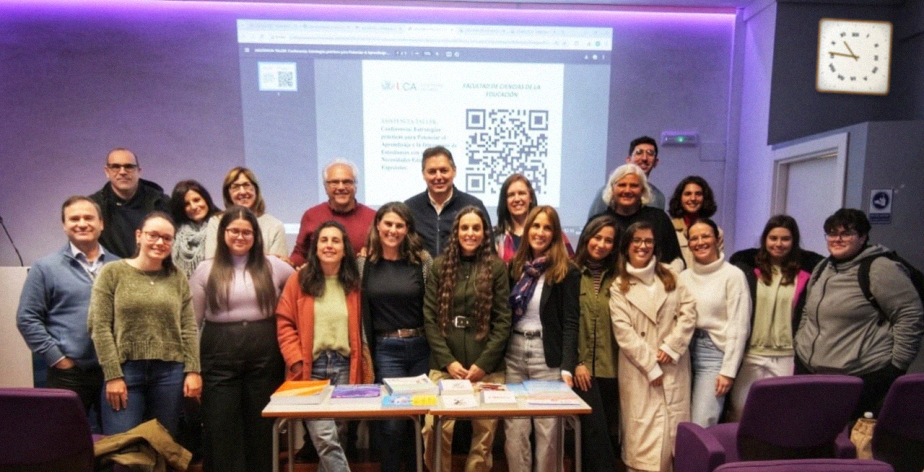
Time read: 10:46
